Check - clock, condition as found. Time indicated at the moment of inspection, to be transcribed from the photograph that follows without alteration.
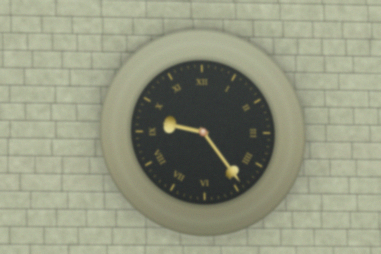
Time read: 9:24
